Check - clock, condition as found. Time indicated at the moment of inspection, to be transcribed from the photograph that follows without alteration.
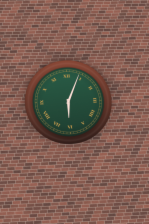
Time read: 6:04
